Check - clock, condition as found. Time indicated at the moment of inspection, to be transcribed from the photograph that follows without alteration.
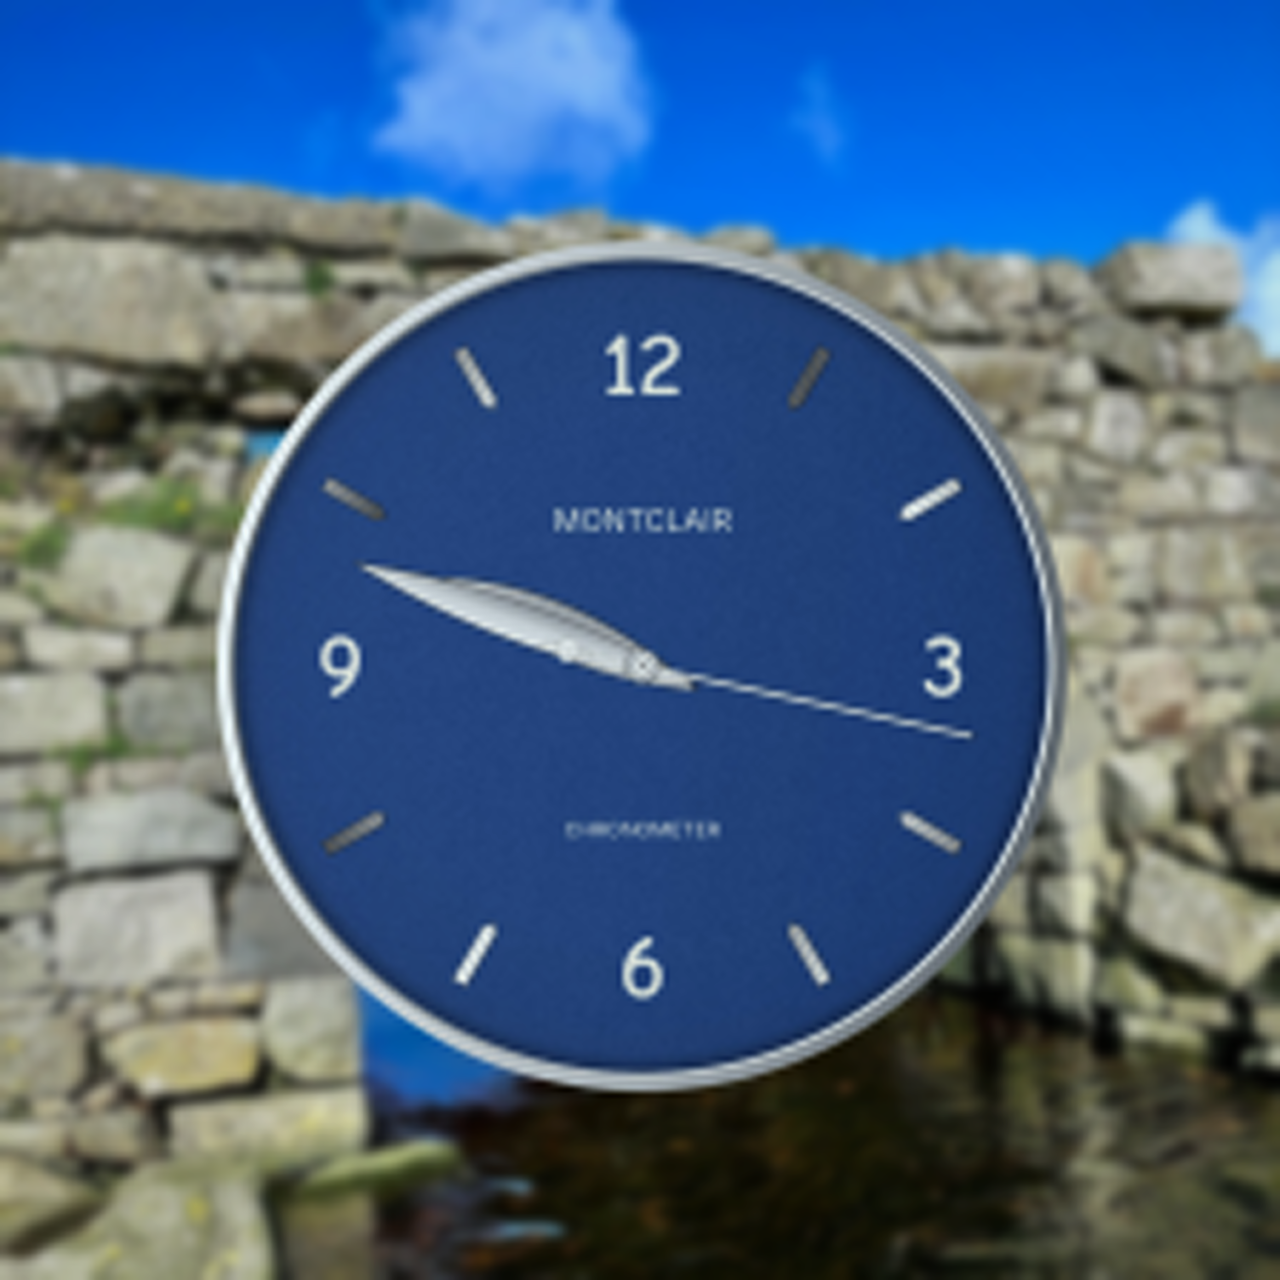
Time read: 9:48:17
